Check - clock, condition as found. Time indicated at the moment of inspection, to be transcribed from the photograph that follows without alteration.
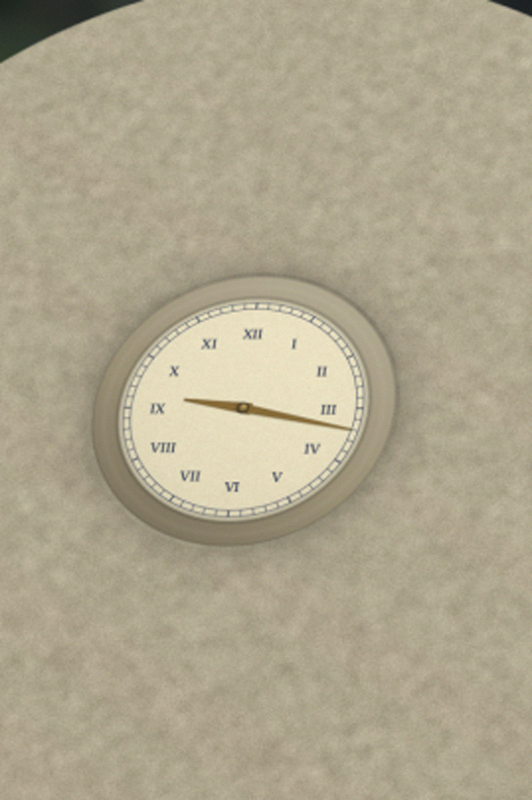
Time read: 9:17
